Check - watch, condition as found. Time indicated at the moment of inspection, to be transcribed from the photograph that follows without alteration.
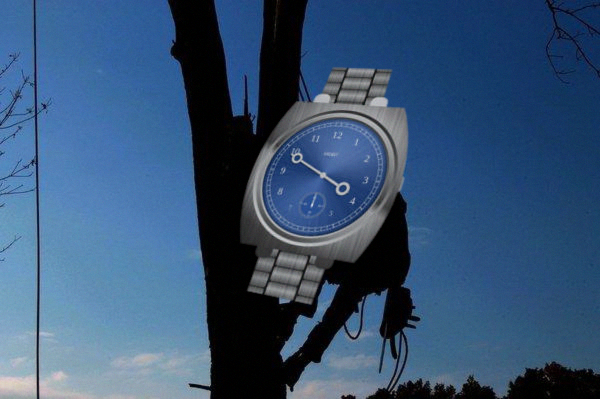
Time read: 3:49
